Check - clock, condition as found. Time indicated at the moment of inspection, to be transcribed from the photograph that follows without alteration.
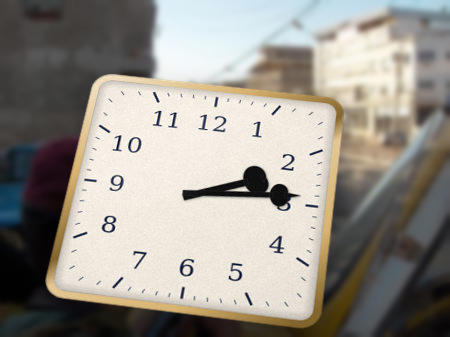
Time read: 2:14
